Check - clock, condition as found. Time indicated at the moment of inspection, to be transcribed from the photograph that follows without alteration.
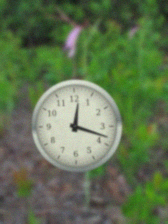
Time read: 12:18
